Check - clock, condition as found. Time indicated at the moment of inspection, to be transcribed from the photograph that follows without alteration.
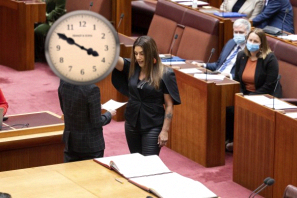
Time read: 3:50
